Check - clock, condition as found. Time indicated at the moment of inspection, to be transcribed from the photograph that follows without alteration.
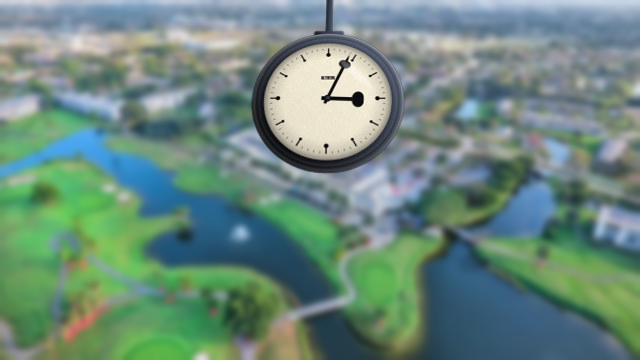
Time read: 3:04
